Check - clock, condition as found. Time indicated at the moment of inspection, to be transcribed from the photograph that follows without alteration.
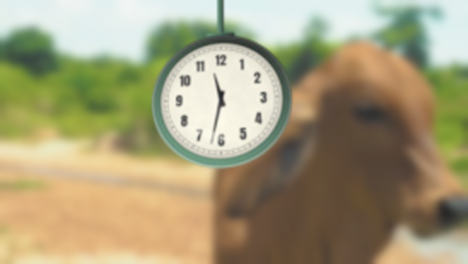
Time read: 11:32
